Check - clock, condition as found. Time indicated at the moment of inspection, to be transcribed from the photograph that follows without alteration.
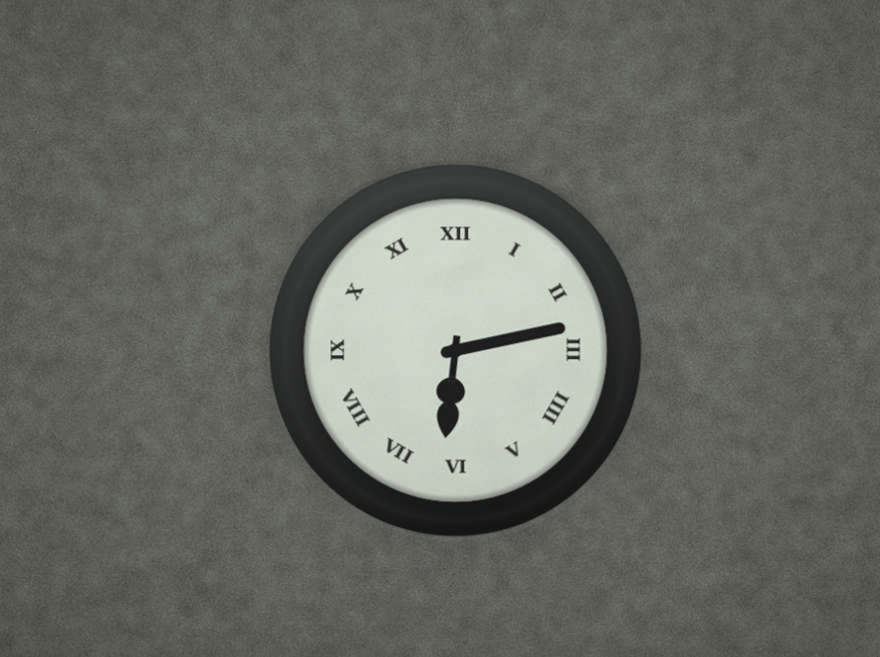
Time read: 6:13
